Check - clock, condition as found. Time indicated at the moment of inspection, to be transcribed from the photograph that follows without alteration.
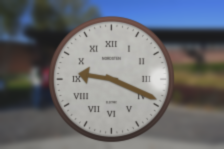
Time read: 9:19
